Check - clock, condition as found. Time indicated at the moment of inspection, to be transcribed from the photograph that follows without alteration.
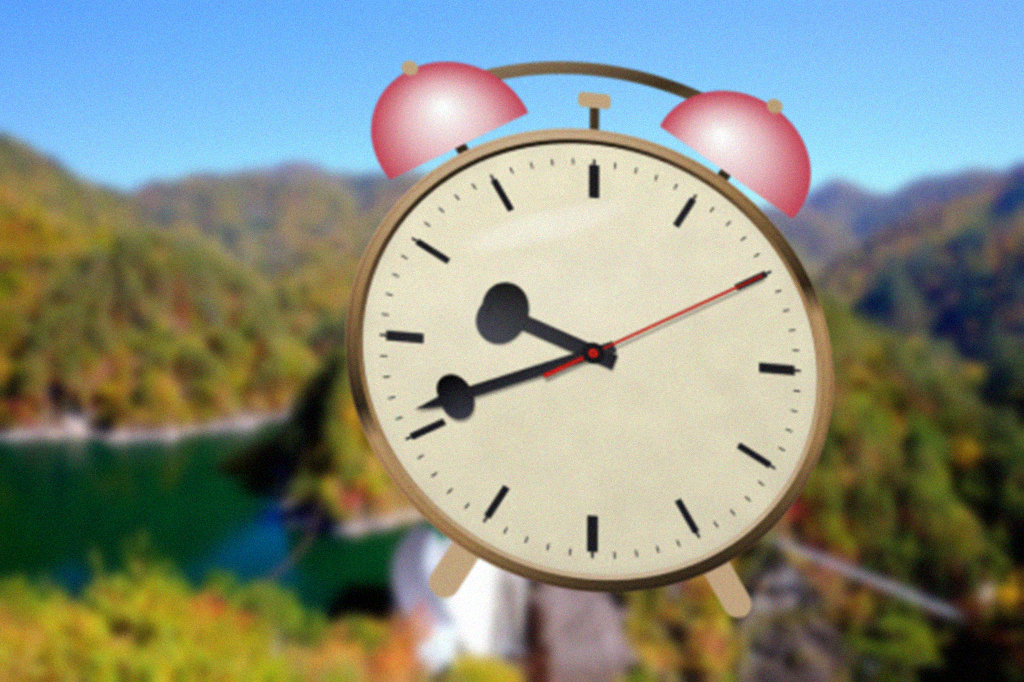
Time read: 9:41:10
